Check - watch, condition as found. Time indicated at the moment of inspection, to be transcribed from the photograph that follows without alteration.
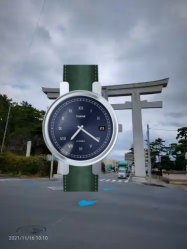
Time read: 7:21
